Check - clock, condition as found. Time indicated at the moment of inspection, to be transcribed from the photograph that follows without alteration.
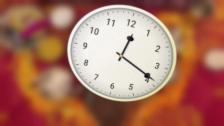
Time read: 12:19
